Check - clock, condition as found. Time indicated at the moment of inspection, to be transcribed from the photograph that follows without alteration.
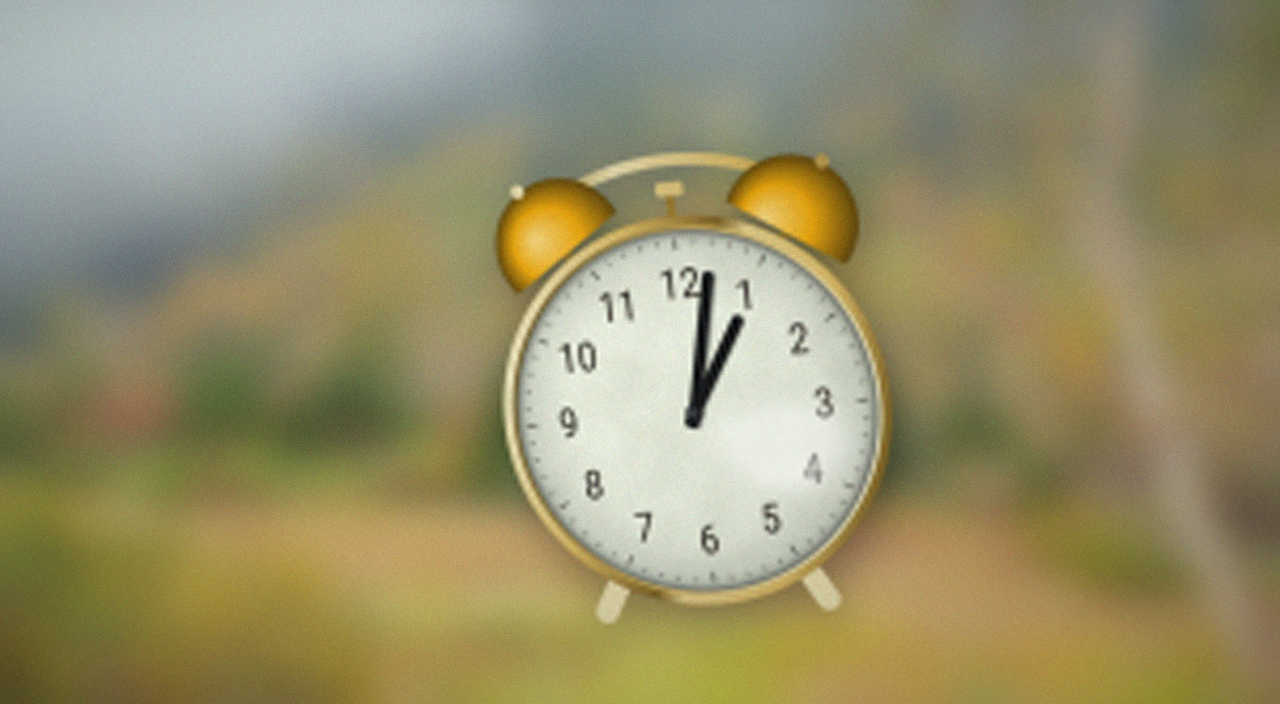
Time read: 1:02
